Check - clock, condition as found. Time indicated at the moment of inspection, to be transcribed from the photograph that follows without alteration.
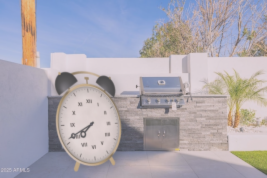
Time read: 7:41
